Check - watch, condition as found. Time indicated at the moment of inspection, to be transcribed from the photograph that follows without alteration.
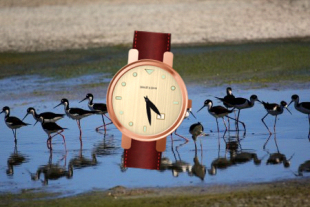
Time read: 4:28
